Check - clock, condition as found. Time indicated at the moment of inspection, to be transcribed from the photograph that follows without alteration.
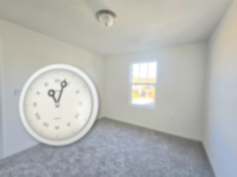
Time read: 11:03
